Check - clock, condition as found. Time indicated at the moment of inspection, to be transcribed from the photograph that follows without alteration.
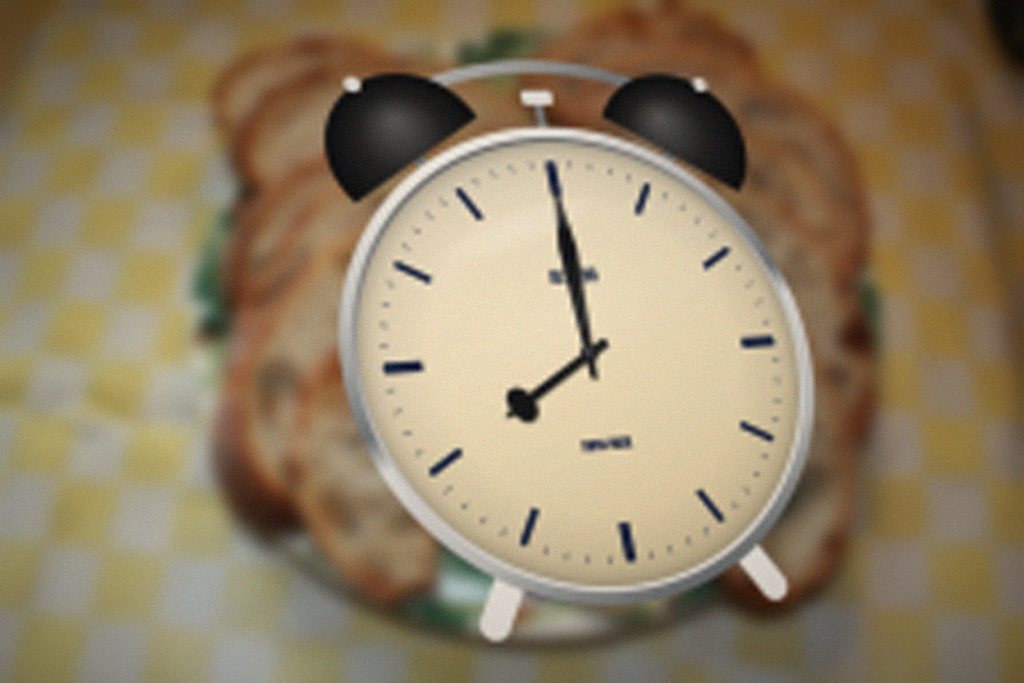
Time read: 8:00
